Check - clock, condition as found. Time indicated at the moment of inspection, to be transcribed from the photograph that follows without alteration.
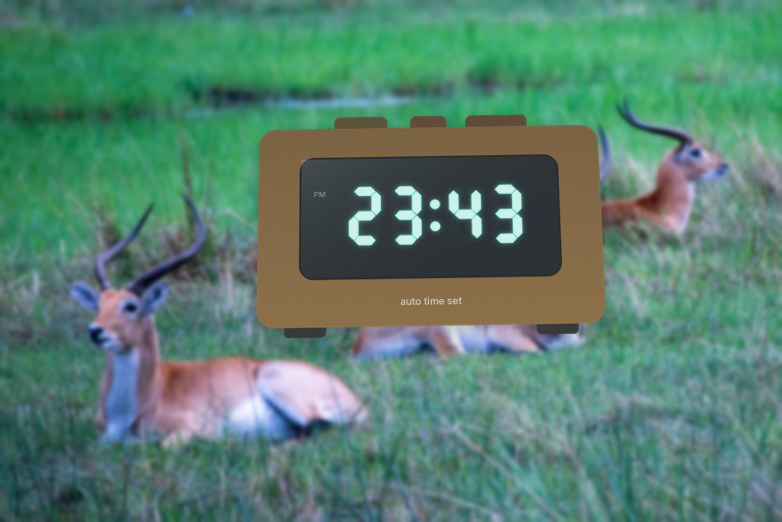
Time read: 23:43
